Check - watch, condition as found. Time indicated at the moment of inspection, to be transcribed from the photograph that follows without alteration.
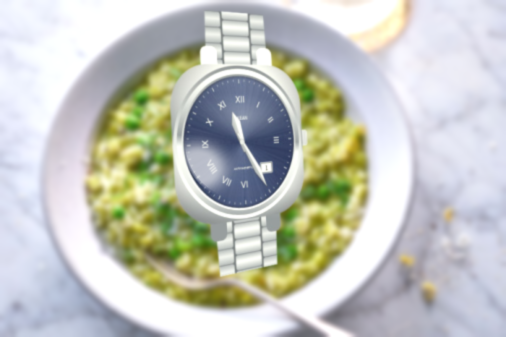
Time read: 11:25
